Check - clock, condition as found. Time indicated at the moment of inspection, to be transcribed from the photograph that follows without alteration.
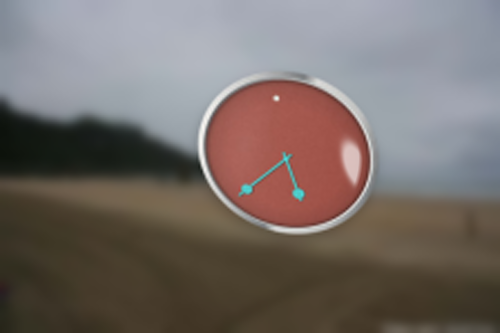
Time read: 5:39
